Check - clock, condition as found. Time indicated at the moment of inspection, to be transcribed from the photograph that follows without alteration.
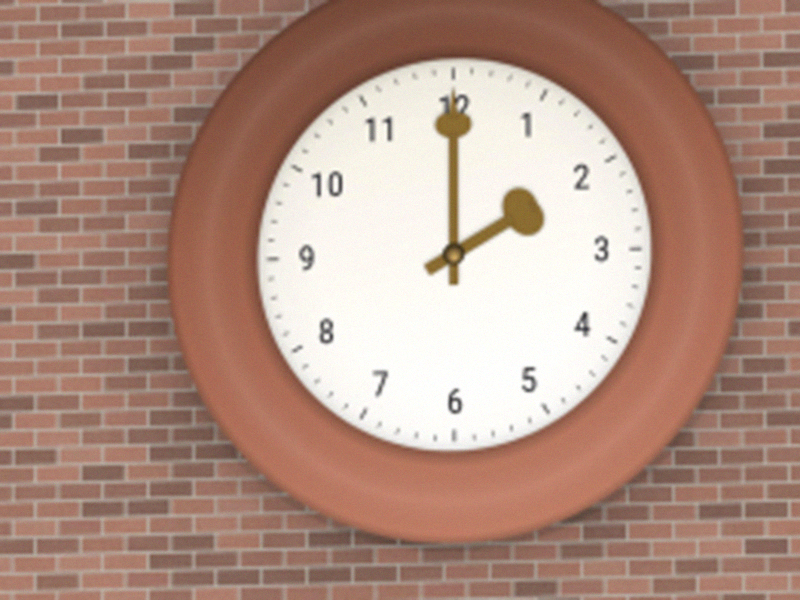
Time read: 2:00
